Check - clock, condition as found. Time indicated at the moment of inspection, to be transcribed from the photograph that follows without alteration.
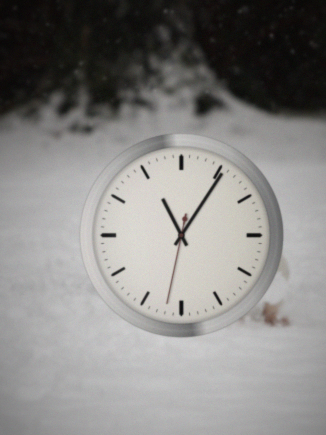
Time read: 11:05:32
